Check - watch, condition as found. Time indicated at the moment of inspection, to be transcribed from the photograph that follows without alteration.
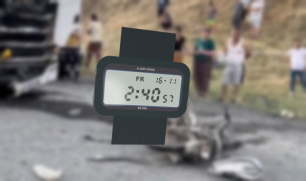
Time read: 2:40:57
